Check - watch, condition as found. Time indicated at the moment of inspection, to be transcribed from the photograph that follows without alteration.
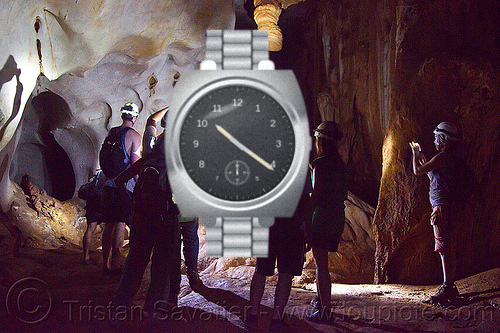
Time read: 10:21
